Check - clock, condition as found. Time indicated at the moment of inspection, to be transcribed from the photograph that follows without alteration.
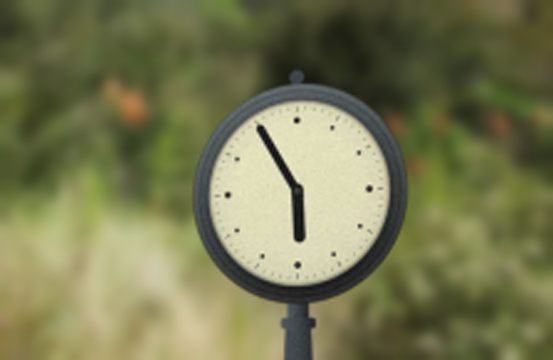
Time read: 5:55
